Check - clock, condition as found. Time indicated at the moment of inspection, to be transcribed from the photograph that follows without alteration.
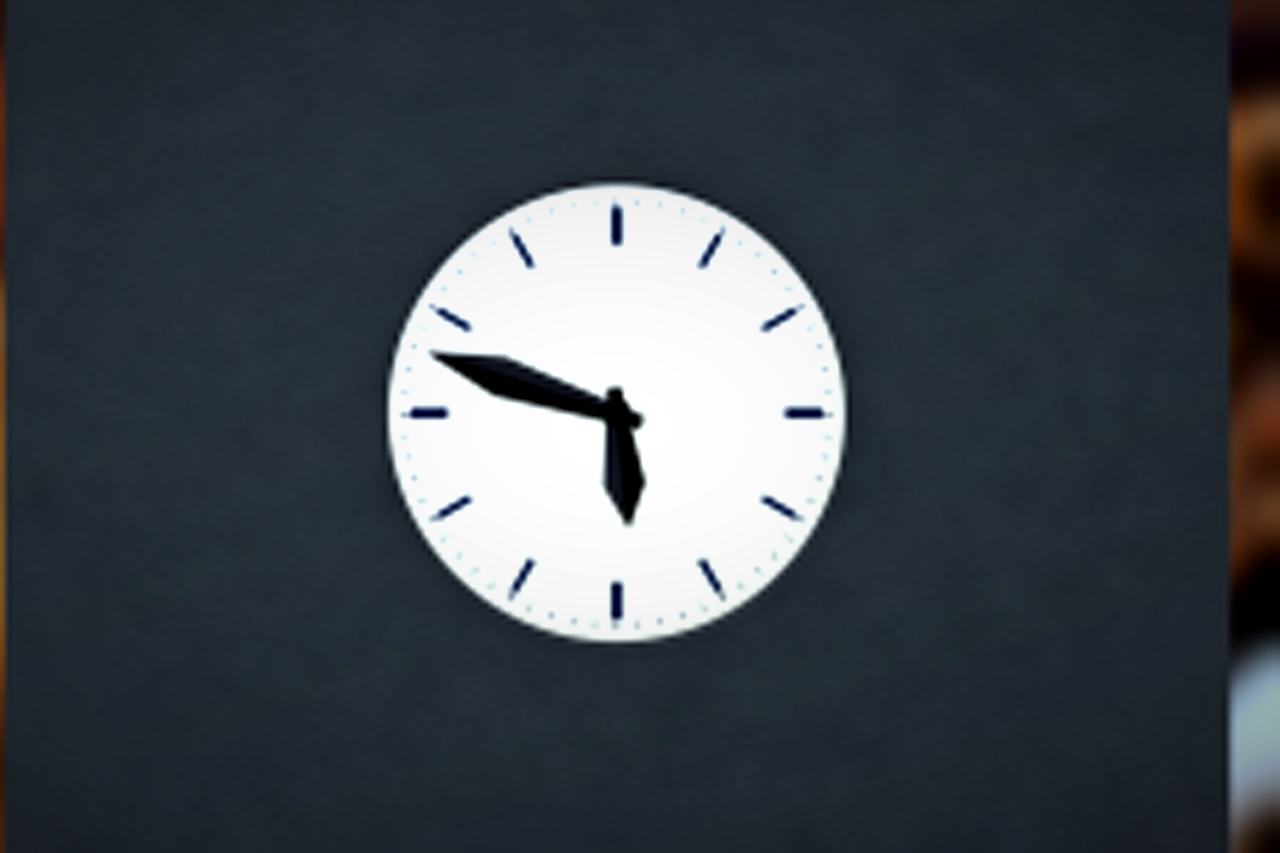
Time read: 5:48
